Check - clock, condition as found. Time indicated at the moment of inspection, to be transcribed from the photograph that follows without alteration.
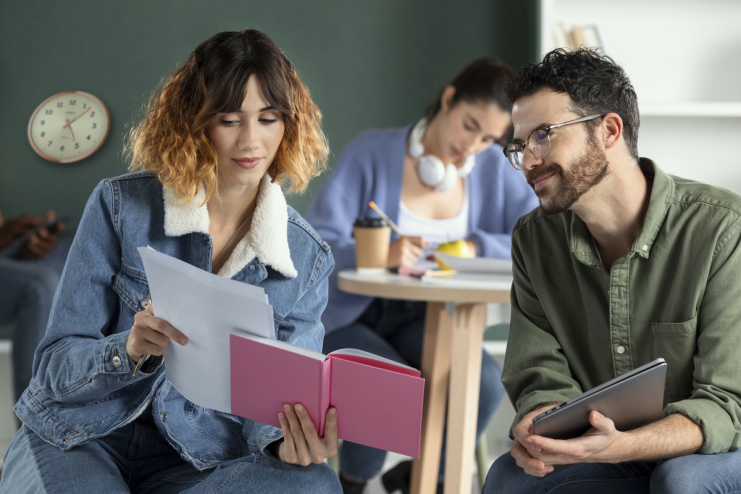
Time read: 5:07
